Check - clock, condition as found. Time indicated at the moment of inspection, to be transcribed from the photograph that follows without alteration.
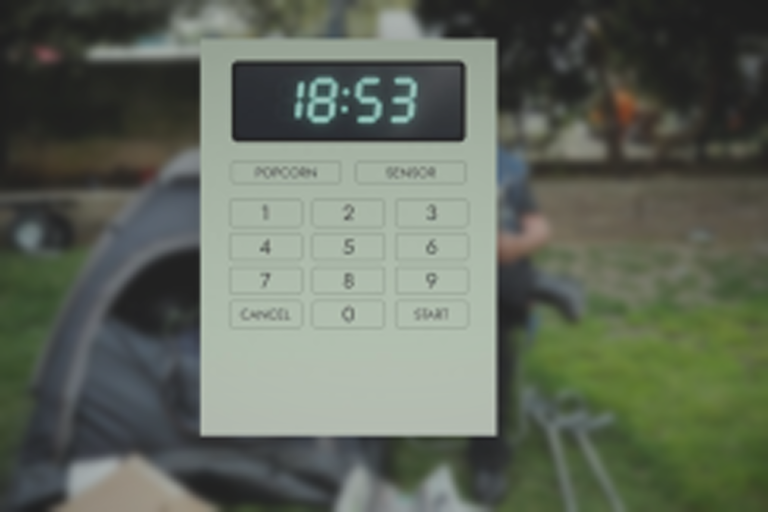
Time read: 18:53
